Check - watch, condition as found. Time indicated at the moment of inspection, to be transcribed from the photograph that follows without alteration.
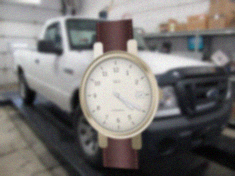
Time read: 4:20
